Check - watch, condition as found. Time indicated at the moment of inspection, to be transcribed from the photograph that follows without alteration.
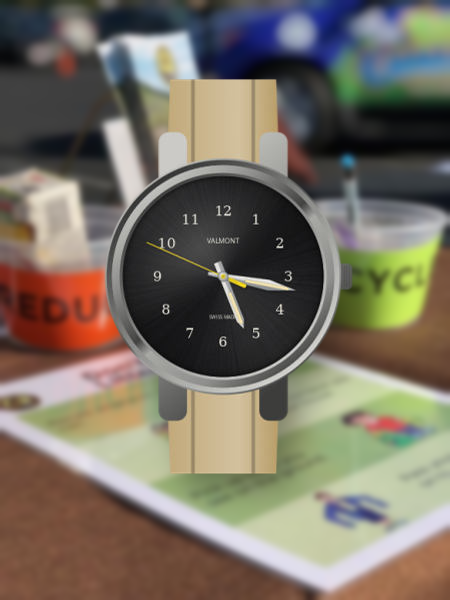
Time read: 5:16:49
